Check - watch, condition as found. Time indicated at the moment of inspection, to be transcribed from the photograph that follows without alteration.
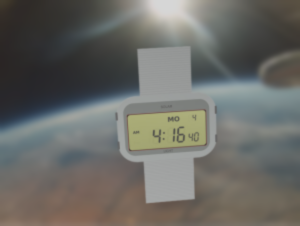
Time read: 4:16:40
